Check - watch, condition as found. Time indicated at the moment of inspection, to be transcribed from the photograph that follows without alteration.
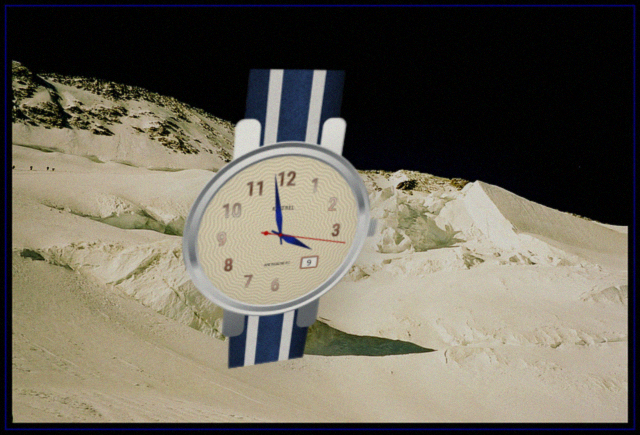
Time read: 3:58:17
